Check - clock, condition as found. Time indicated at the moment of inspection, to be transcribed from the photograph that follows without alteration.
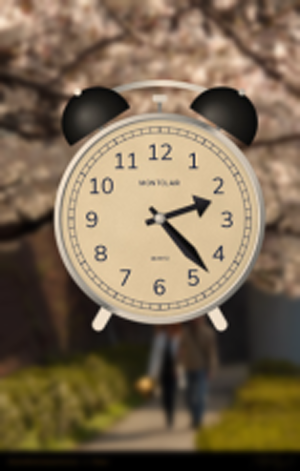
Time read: 2:23
